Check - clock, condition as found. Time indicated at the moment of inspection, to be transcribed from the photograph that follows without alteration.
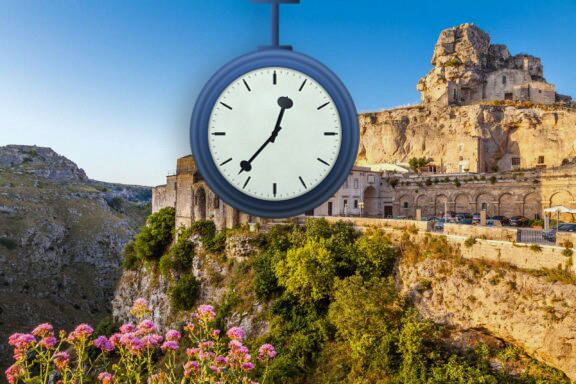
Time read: 12:37
